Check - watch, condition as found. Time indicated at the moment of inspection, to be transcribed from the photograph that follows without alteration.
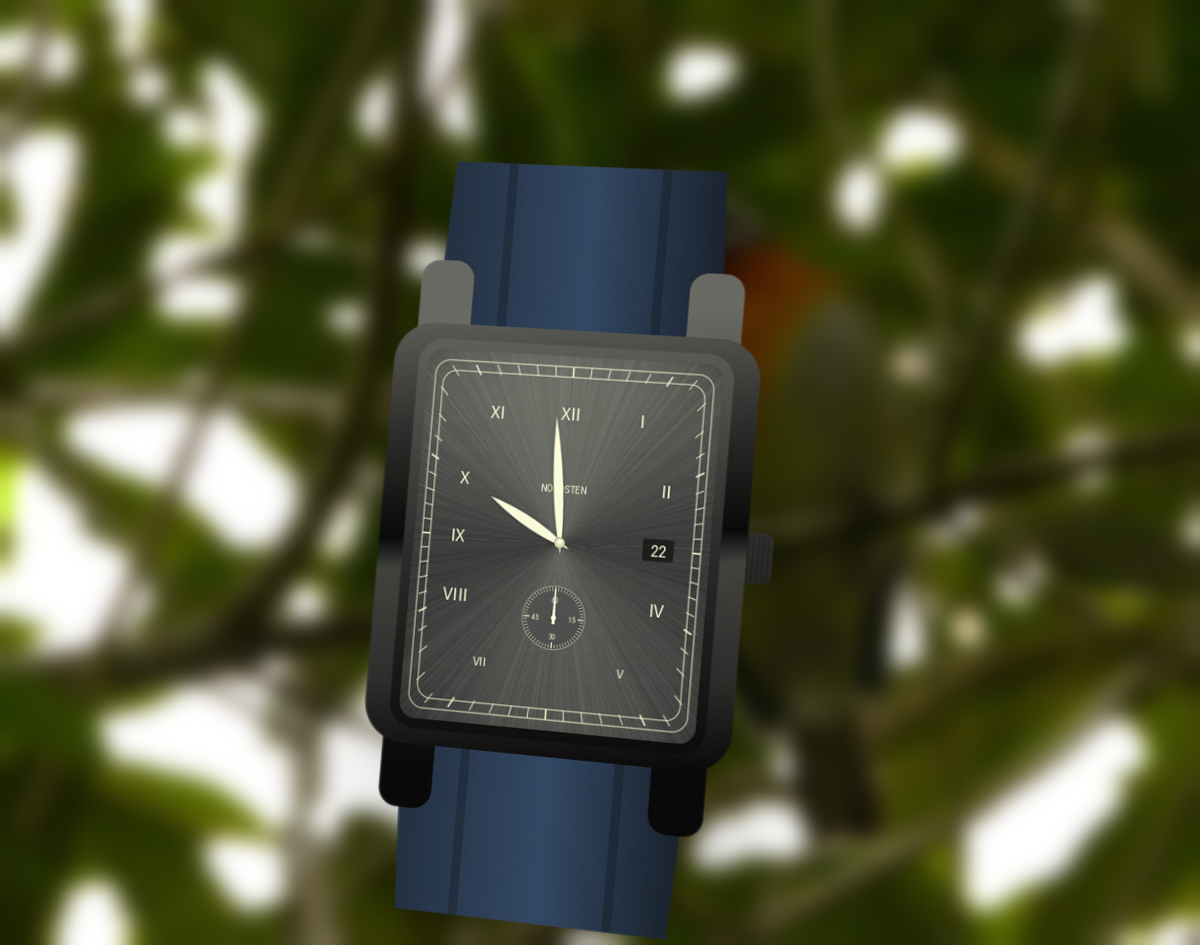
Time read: 9:59
